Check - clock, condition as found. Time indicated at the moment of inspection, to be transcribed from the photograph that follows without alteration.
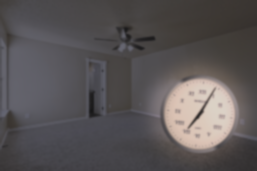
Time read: 7:04
